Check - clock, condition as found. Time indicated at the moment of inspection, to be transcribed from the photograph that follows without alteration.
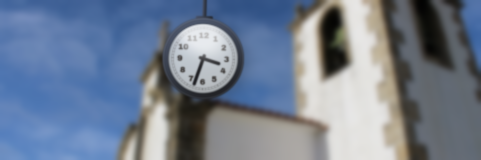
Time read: 3:33
